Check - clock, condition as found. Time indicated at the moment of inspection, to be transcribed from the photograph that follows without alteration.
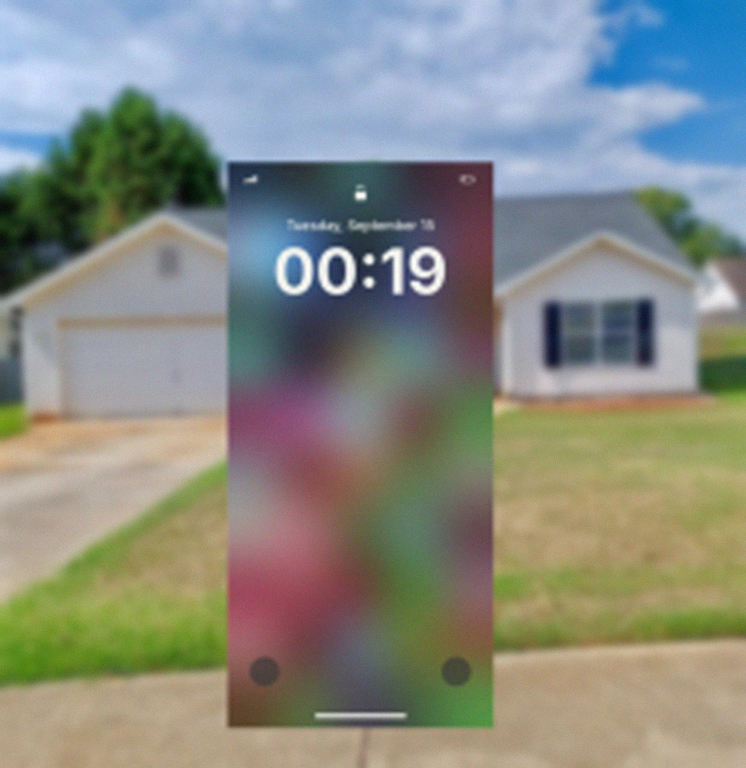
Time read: 0:19
